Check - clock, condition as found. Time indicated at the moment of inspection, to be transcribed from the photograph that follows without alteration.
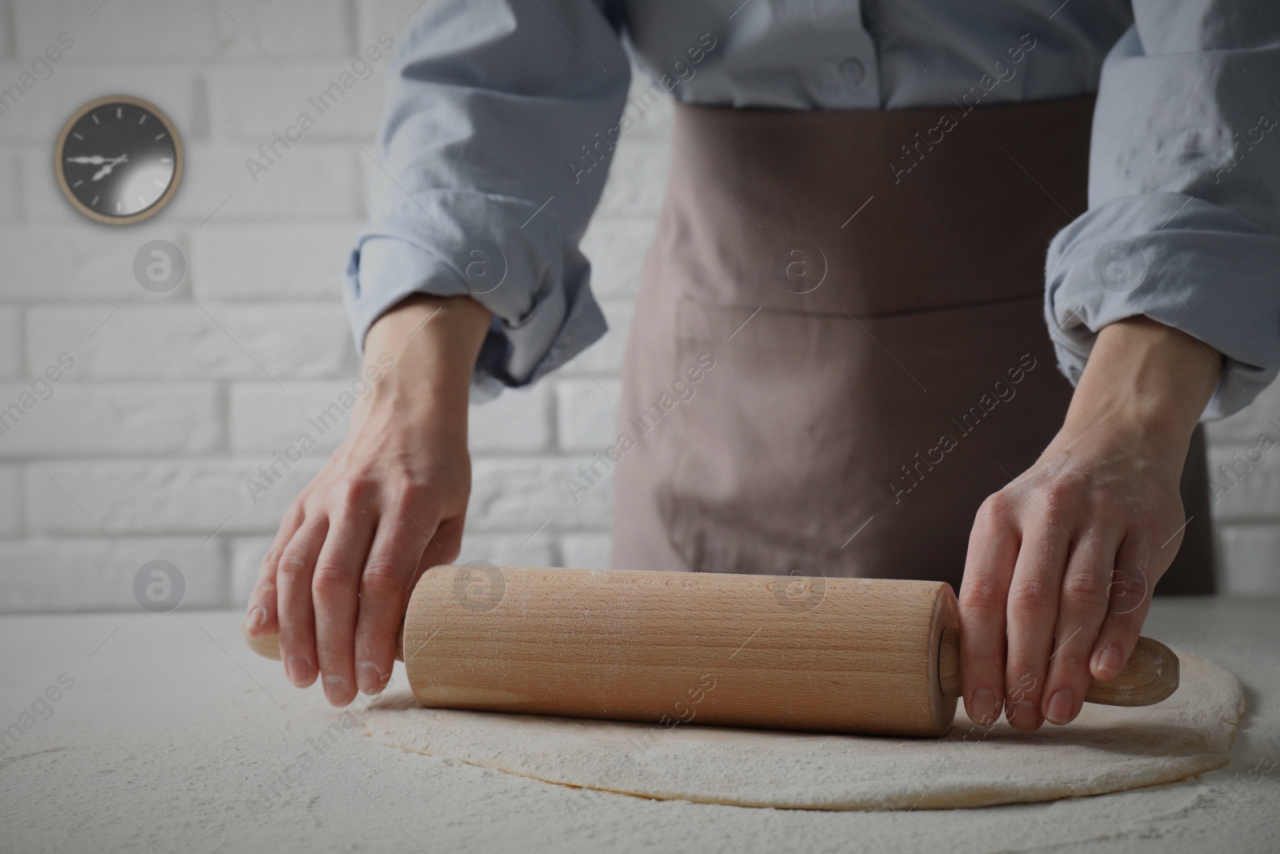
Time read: 7:45
